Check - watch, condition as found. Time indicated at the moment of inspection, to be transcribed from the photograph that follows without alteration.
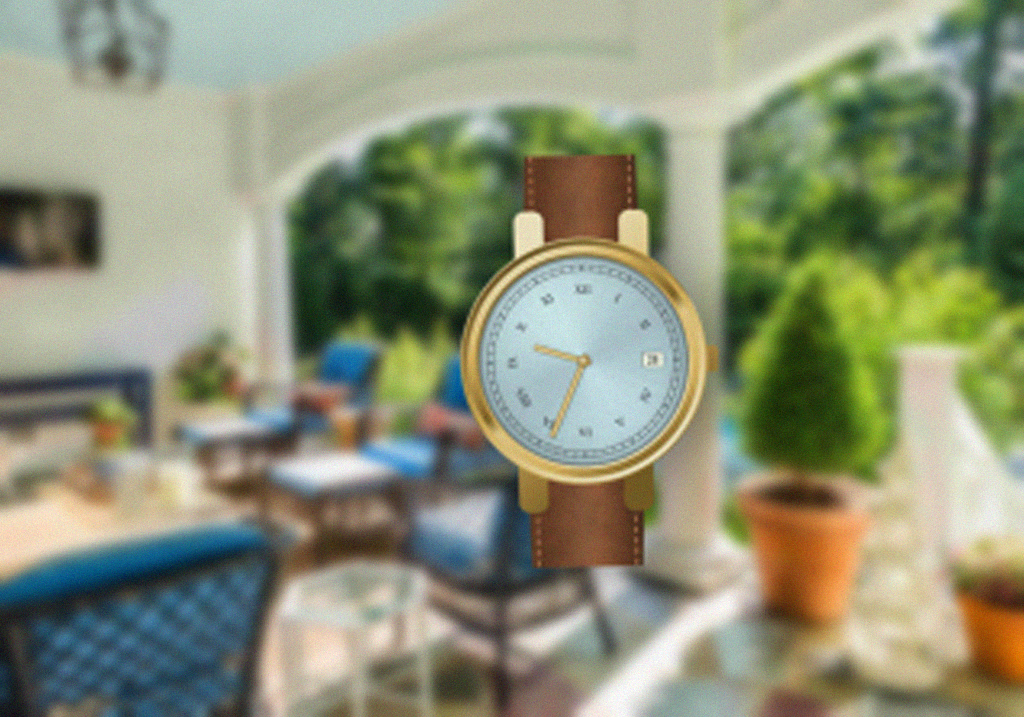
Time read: 9:34
